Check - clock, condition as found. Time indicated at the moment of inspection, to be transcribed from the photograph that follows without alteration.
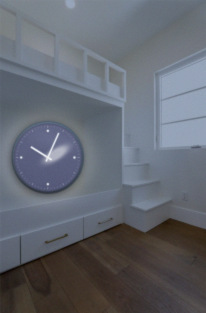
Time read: 10:04
